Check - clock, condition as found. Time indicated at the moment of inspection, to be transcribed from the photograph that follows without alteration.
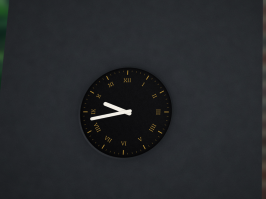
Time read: 9:43
